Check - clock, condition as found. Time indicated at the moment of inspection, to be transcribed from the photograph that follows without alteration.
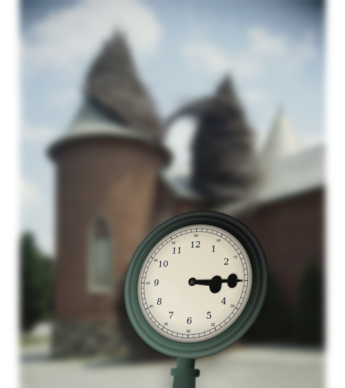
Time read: 3:15
